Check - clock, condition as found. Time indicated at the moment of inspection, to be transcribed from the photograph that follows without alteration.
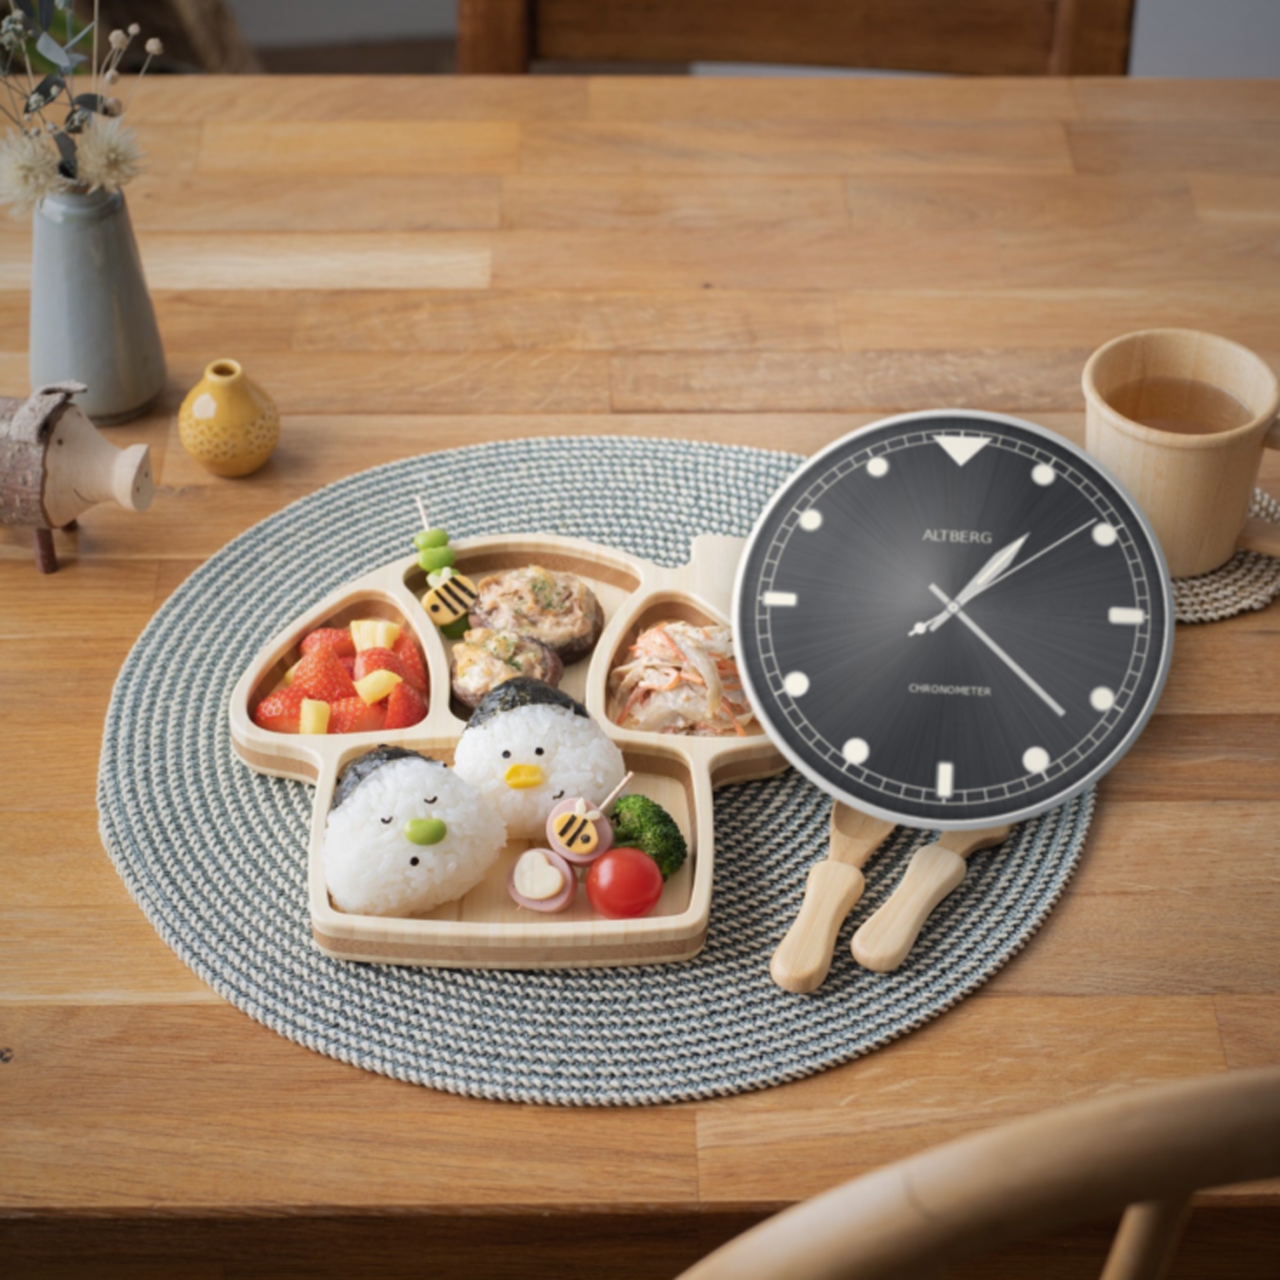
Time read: 1:22:09
